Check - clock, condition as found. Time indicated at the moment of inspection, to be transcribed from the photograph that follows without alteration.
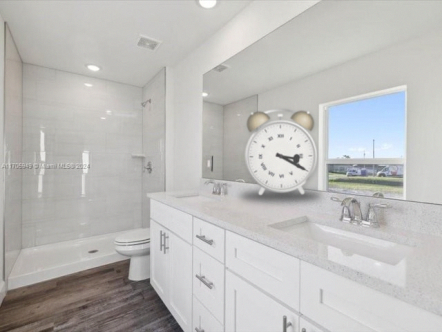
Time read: 3:20
